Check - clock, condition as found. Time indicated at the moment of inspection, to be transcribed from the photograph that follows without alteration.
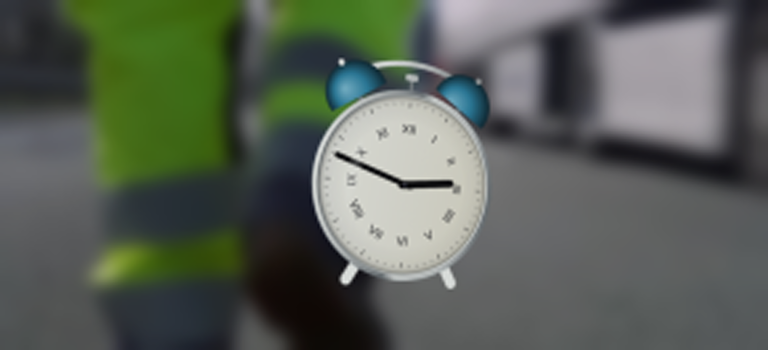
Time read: 2:48
